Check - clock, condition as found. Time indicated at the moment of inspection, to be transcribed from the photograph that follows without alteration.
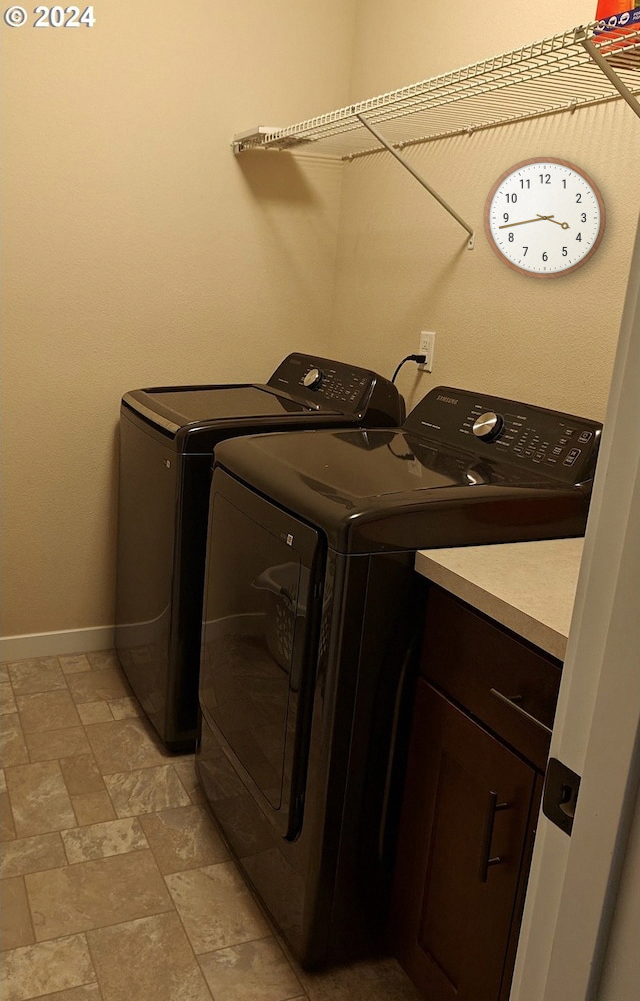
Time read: 3:43
